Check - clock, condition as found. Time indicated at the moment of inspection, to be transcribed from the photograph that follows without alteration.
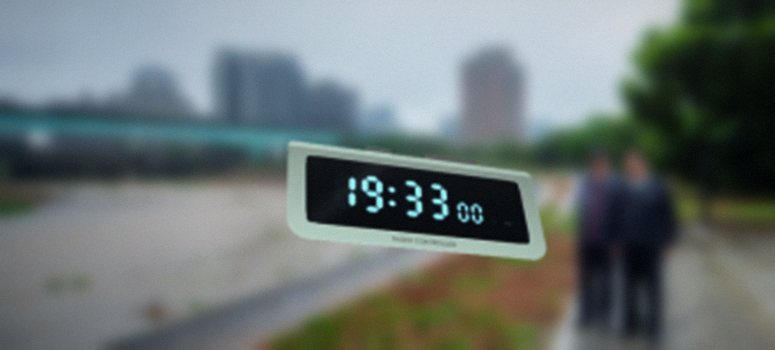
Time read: 19:33:00
